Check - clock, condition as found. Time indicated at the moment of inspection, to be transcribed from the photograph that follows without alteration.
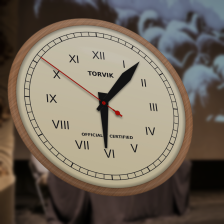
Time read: 6:06:51
